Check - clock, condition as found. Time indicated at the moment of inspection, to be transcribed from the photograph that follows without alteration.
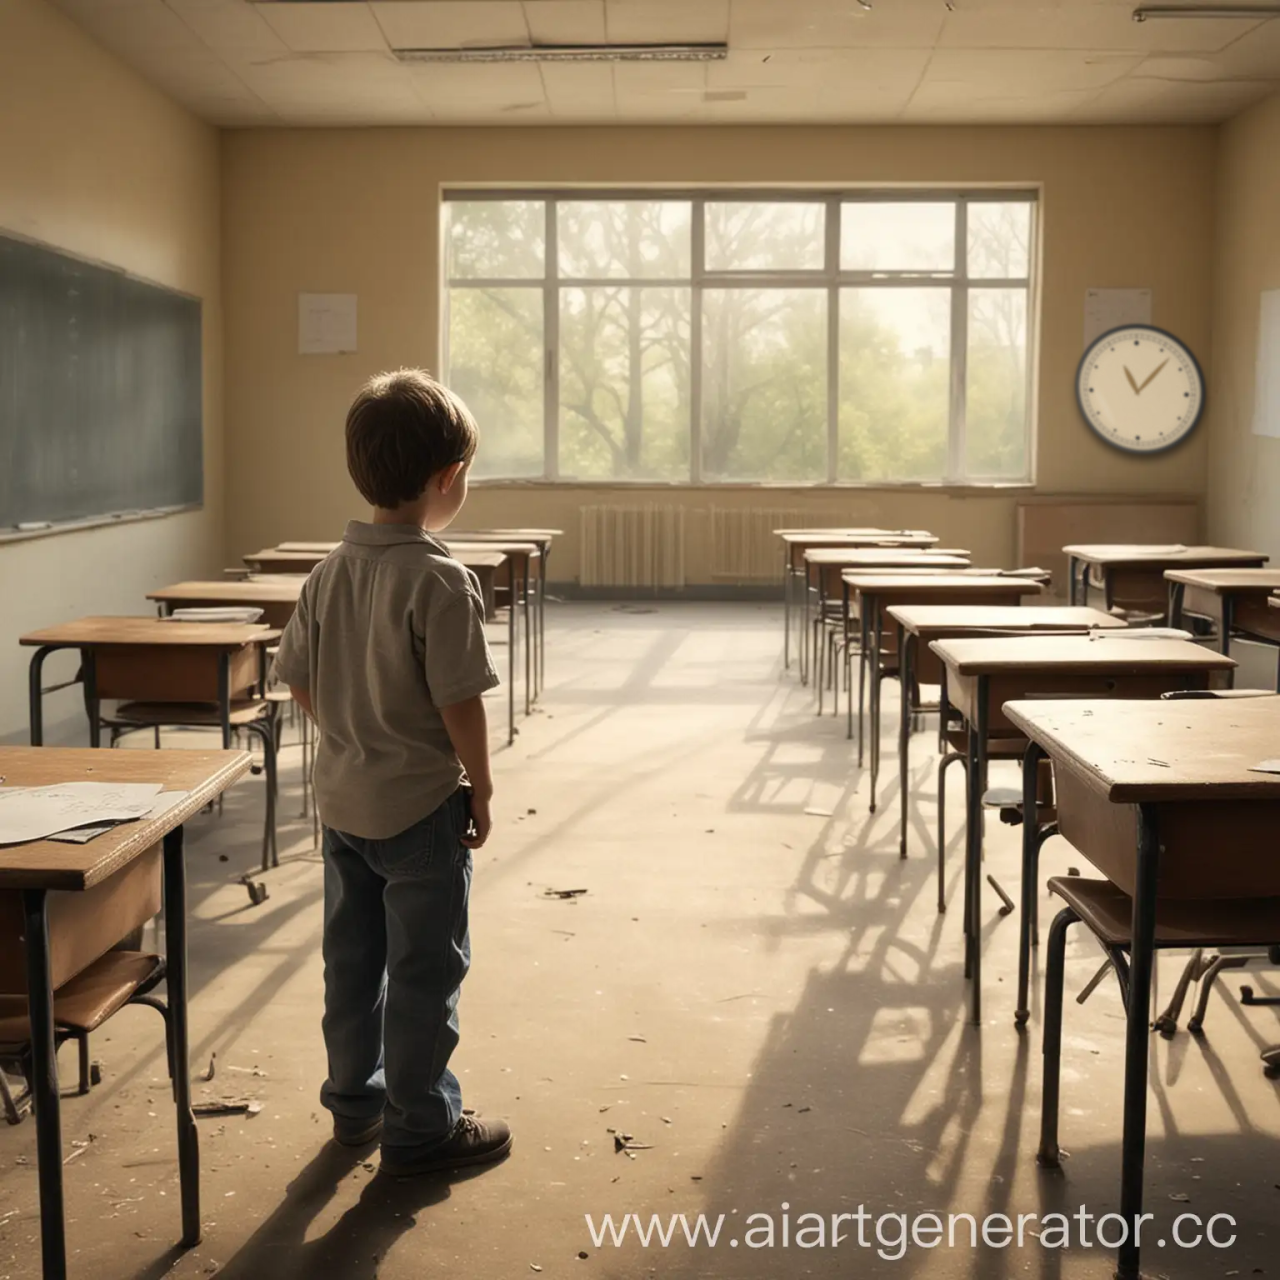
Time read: 11:07
